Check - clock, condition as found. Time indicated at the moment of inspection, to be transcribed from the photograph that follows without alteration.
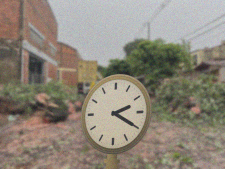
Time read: 2:20
